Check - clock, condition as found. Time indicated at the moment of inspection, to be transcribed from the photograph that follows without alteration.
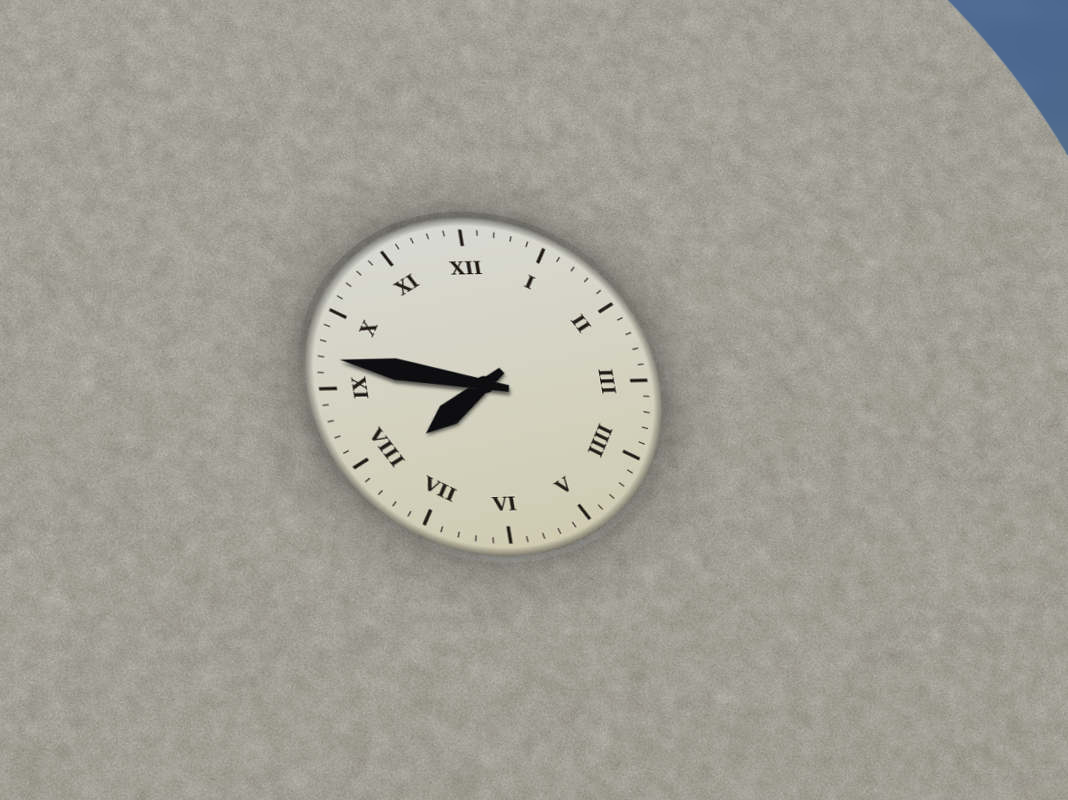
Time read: 7:47
